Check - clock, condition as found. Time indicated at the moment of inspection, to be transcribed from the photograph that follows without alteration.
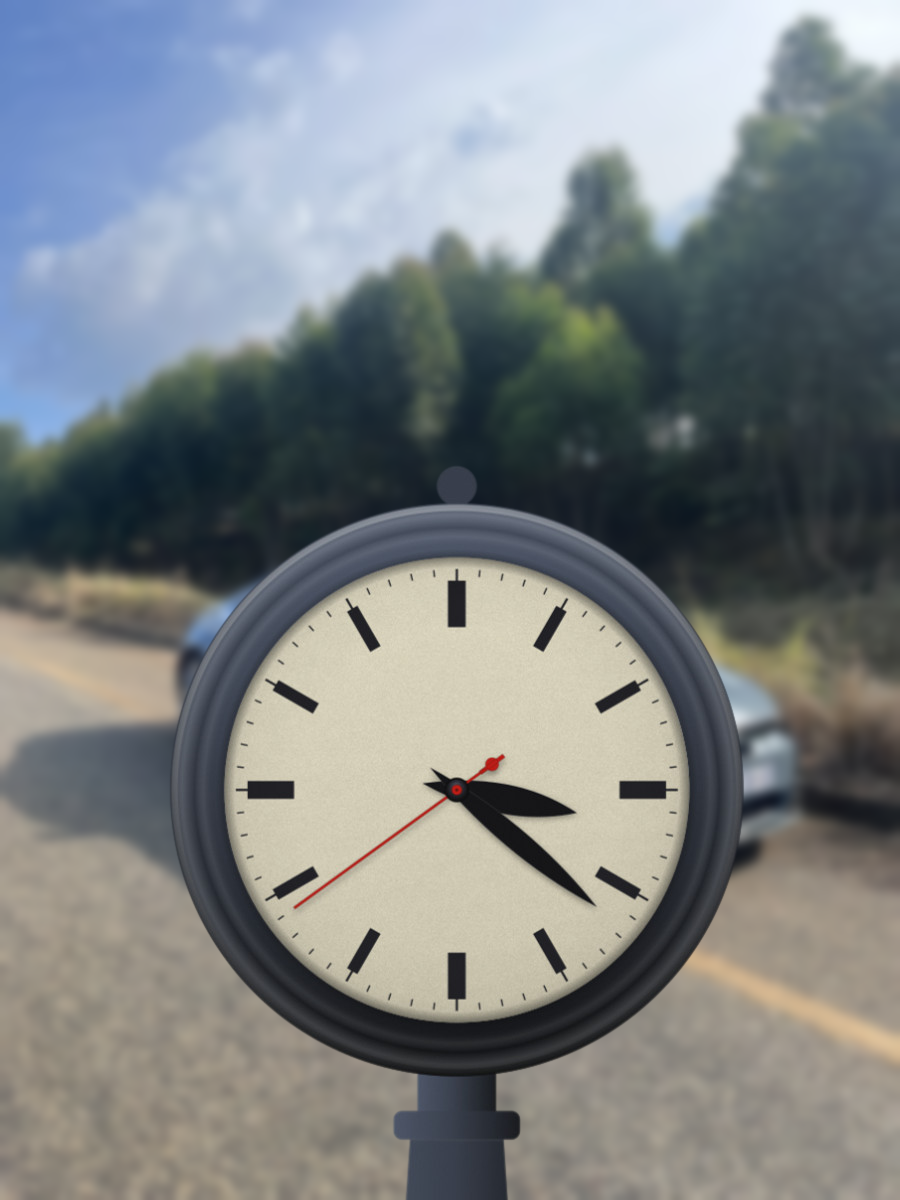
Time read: 3:21:39
